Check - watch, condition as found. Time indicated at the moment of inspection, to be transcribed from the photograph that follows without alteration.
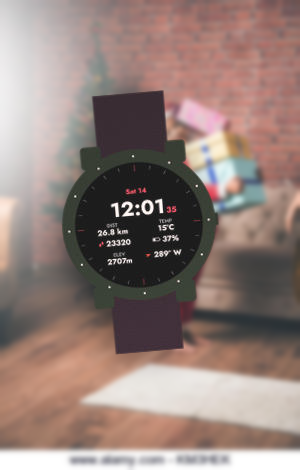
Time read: 12:01:35
